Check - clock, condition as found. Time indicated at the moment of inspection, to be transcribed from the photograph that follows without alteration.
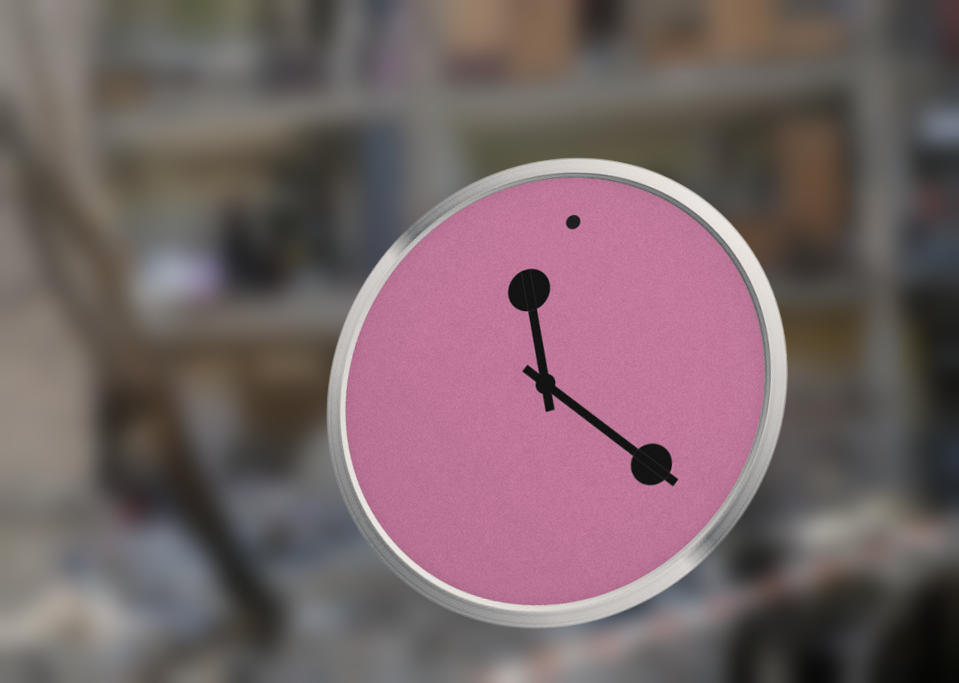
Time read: 11:20
